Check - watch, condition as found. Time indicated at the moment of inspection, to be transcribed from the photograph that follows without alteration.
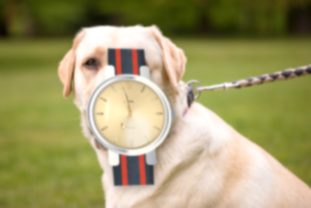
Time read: 6:58
